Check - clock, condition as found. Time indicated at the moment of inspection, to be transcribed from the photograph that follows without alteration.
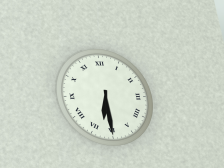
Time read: 6:30
